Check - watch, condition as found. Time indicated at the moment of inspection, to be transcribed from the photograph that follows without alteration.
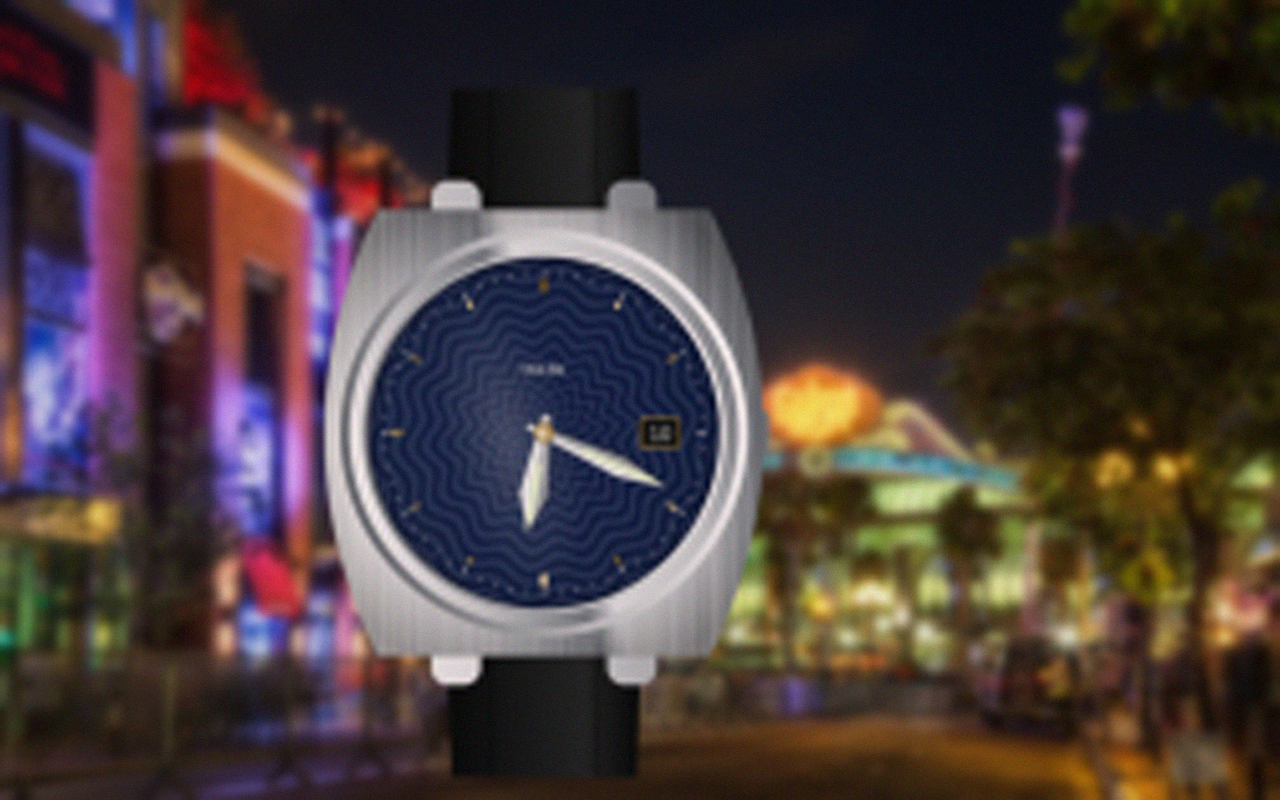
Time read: 6:19
